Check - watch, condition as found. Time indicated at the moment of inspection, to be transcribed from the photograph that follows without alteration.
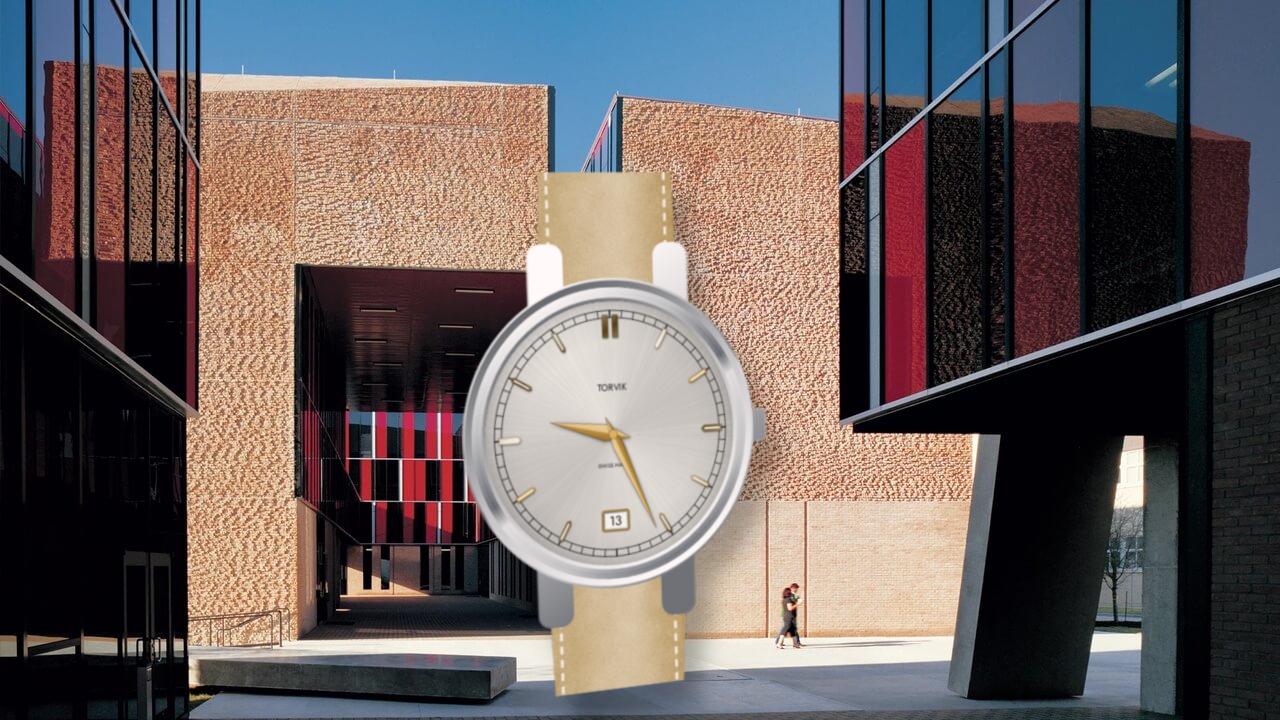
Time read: 9:26
